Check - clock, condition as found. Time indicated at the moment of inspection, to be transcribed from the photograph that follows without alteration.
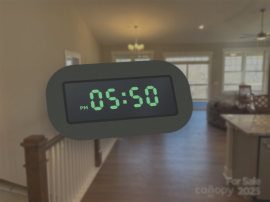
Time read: 5:50
